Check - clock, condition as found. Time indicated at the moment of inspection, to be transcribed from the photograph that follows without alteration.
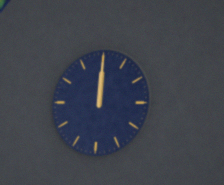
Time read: 12:00
